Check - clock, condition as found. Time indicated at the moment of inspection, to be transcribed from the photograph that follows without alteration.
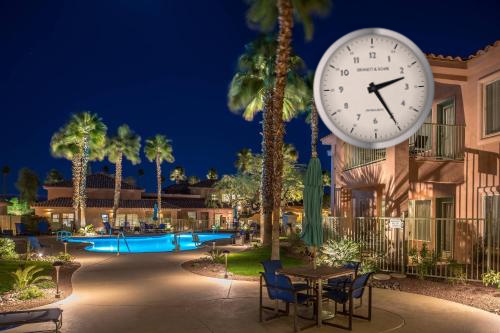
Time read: 2:25
